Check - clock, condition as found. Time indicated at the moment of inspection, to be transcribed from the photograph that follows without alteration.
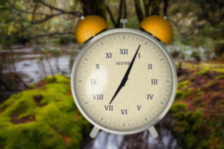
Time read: 7:04
